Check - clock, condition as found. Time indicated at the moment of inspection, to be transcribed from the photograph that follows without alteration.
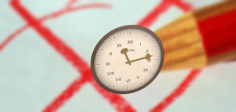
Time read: 11:13
